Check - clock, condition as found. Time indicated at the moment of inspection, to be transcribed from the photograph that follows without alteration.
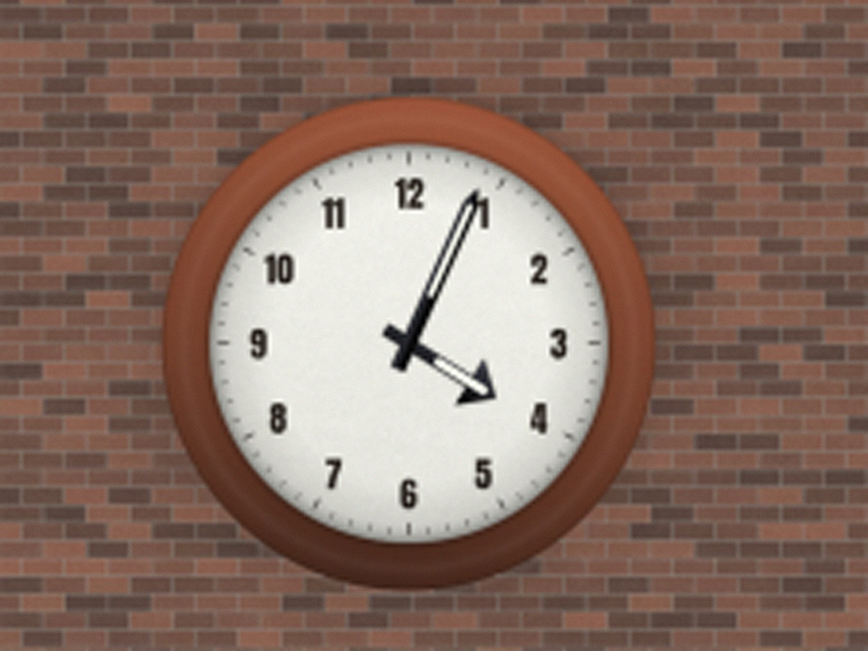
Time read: 4:04
